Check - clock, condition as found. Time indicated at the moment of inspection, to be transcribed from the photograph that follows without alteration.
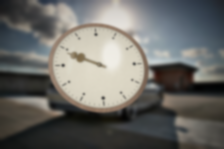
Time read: 9:49
